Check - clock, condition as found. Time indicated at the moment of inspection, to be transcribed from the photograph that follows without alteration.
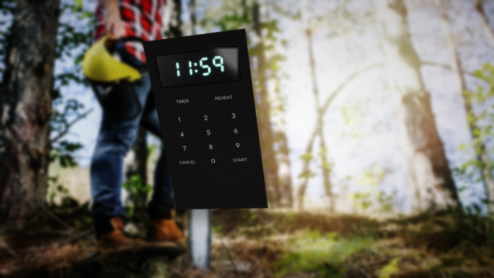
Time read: 11:59
